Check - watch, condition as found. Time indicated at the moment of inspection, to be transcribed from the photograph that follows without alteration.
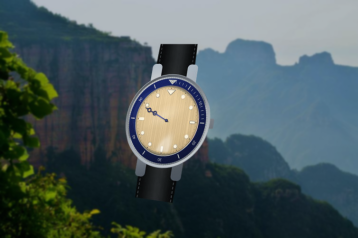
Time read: 9:49
